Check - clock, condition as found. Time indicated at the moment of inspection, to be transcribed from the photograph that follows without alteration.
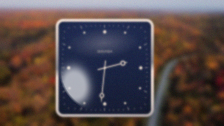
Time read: 2:31
